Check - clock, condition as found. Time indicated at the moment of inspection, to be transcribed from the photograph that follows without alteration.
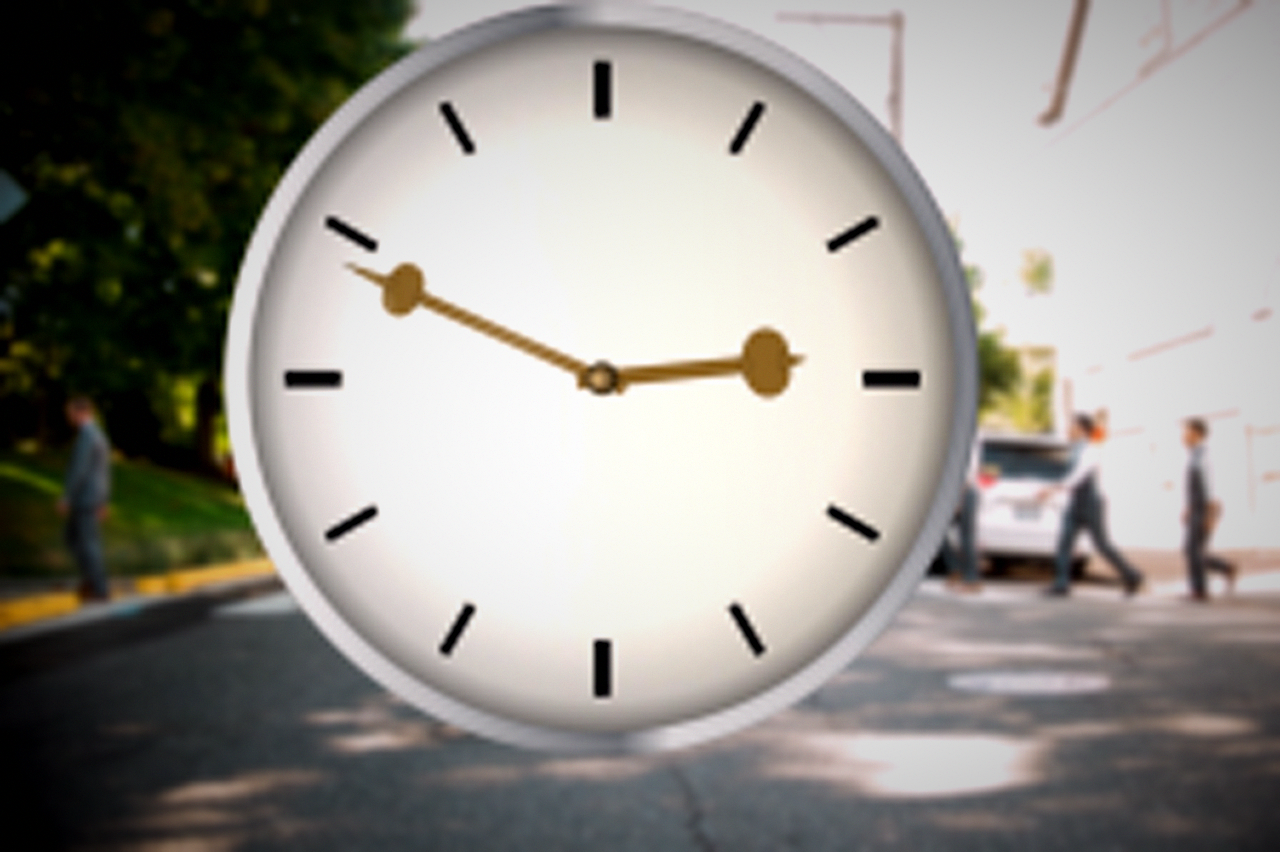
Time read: 2:49
